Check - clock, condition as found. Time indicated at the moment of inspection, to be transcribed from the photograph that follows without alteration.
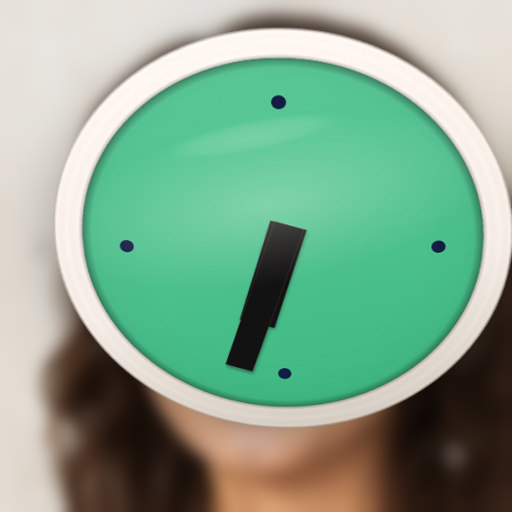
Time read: 6:33
